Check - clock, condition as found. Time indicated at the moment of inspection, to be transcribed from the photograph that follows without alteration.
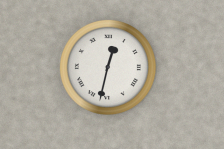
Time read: 12:32
